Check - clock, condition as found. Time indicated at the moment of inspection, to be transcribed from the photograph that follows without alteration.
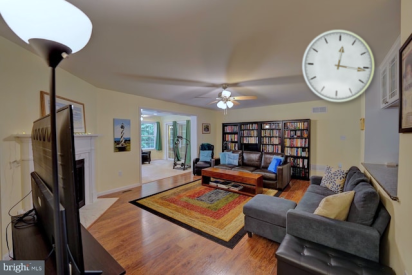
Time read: 12:16
